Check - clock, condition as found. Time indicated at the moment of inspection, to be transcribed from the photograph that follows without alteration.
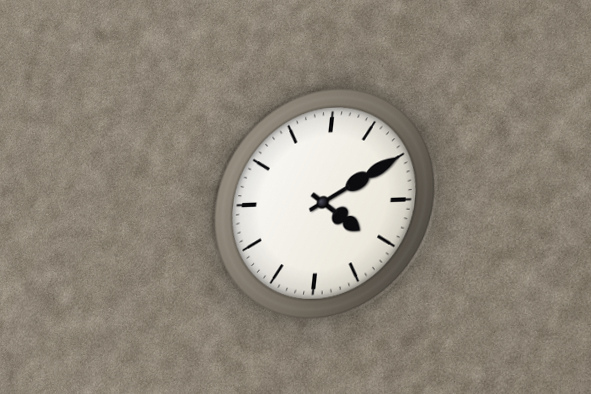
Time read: 4:10
